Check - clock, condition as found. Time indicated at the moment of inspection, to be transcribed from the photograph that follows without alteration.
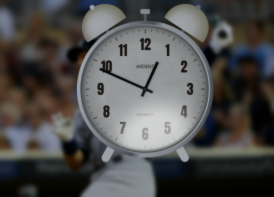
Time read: 12:49
